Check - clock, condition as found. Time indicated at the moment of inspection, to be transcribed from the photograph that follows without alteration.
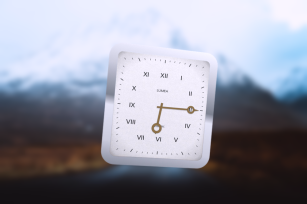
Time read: 6:15
